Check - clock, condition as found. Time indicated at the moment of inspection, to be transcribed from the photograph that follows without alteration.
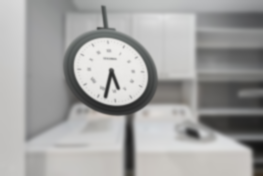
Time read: 5:33
